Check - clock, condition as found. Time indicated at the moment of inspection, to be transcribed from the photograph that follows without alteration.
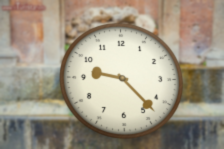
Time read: 9:23
